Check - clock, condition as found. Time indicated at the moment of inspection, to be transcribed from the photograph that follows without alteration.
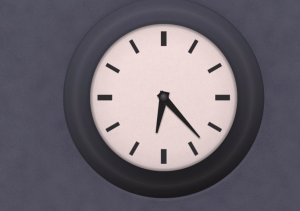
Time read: 6:23
